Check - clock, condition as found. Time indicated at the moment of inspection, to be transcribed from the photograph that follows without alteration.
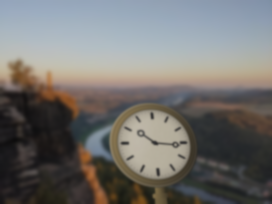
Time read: 10:16
